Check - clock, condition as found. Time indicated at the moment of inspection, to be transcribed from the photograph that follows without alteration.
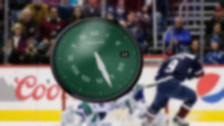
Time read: 5:27
